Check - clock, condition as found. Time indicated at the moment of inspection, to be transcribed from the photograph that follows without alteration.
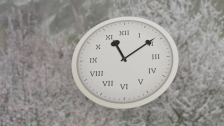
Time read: 11:09
